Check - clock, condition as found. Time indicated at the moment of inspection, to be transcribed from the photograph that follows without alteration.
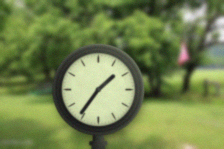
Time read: 1:36
